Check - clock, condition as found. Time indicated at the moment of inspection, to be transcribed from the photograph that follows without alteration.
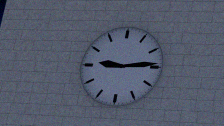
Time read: 9:14
